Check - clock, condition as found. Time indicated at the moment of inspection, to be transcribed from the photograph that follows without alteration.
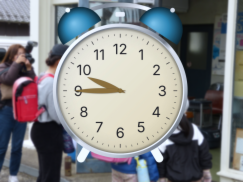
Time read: 9:45
